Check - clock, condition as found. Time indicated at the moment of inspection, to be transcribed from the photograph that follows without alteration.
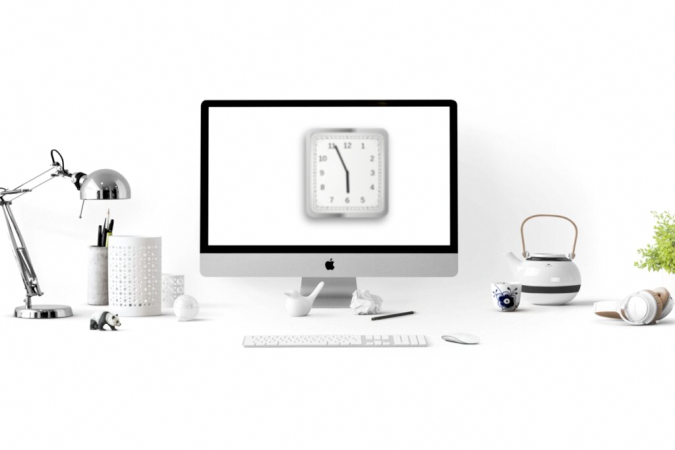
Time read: 5:56
